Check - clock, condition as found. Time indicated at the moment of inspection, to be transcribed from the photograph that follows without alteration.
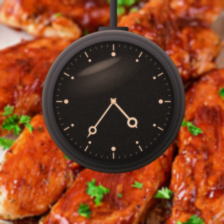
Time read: 4:36
